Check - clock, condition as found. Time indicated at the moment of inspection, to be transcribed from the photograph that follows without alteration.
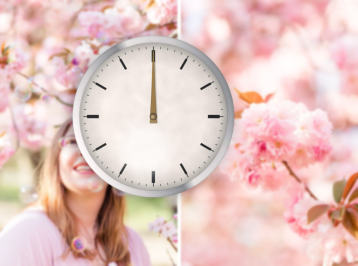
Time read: 12:00
